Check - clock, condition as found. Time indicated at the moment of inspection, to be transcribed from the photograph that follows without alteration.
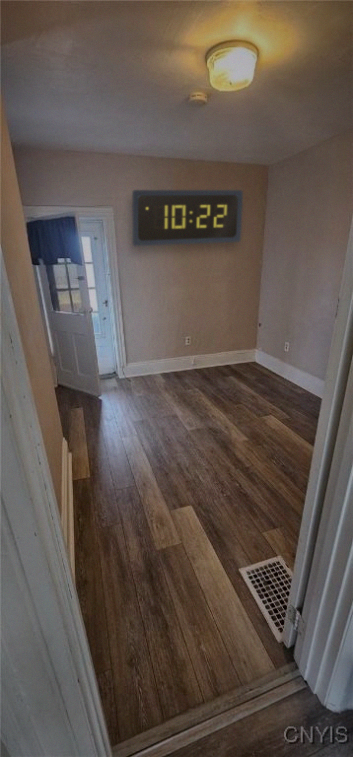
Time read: 10:22
